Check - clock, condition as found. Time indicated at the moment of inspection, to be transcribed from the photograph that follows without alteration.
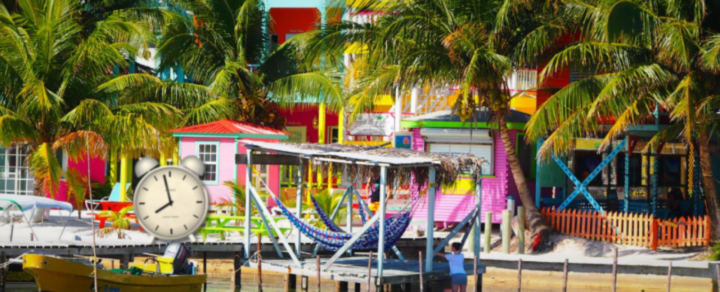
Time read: 7:58
